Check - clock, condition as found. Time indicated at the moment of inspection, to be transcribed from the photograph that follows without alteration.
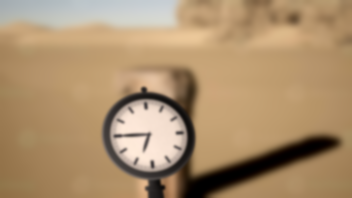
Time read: 6:45
